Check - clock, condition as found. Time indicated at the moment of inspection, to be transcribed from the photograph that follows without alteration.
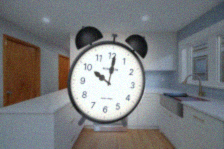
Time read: 10:01
